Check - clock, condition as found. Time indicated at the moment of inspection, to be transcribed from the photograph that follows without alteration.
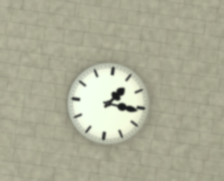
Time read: 1:16
